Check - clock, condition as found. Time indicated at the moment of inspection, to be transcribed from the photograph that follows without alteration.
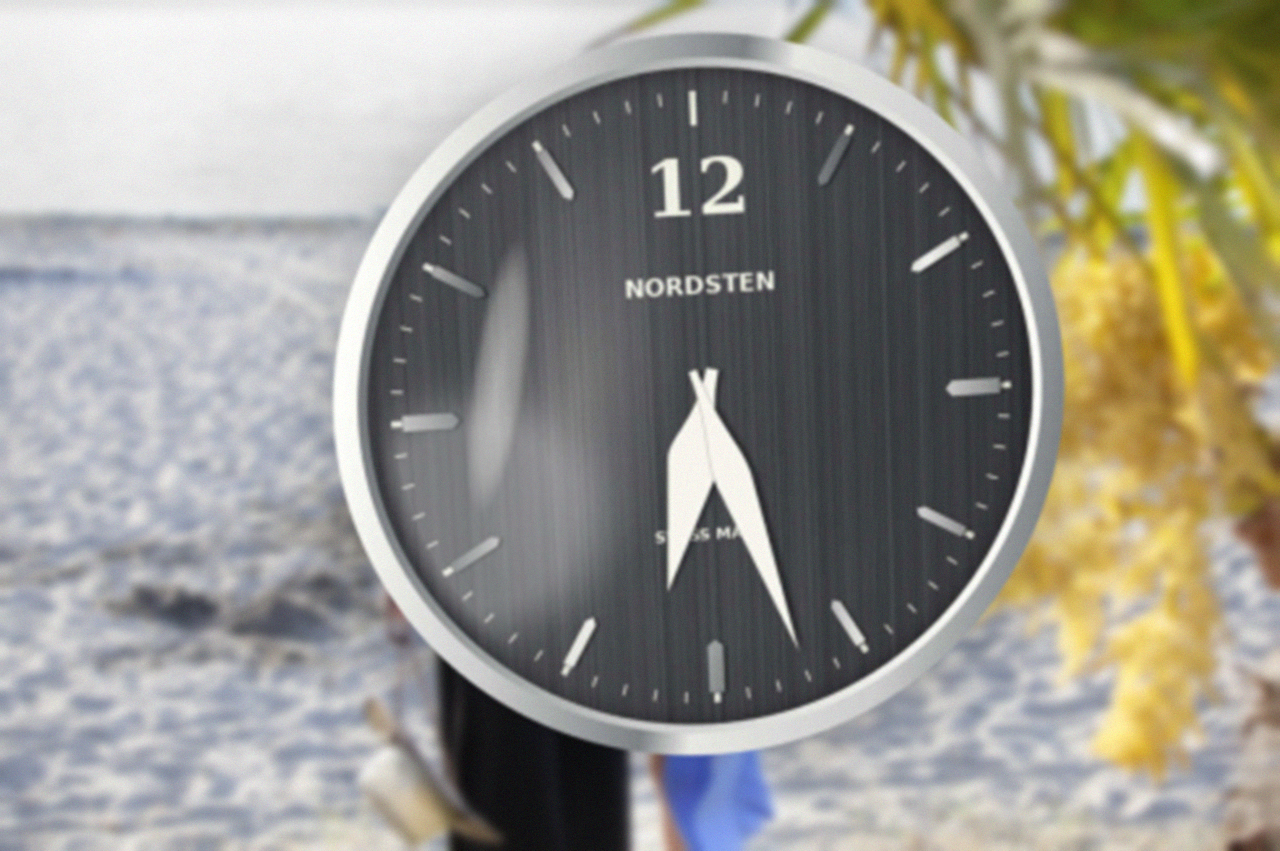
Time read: 6:27
